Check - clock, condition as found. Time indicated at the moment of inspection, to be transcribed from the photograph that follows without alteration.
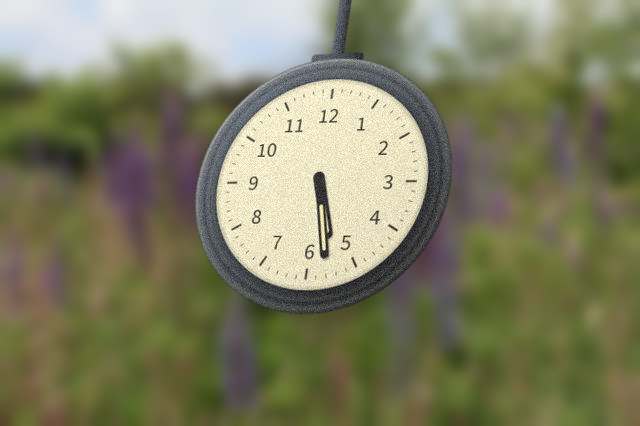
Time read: 5:28
